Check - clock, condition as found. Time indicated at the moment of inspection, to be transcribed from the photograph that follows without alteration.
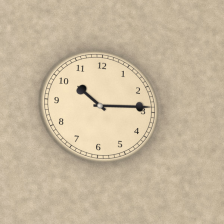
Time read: 10:14
